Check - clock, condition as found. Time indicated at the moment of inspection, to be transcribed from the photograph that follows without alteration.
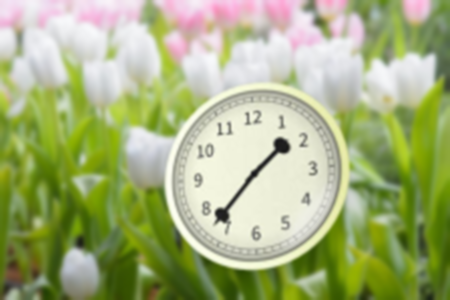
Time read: 1:37
